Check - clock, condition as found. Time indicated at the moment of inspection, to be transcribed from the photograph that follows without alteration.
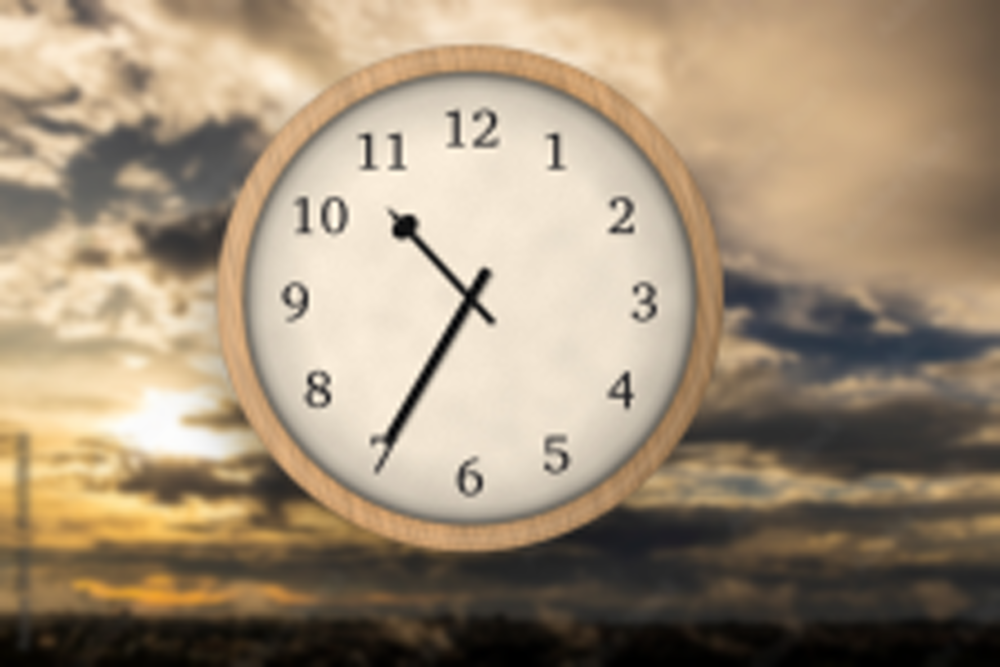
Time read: 10:35
